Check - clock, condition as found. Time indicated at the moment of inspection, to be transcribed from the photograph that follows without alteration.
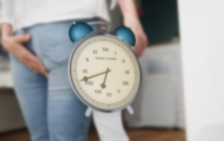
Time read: 6:42
